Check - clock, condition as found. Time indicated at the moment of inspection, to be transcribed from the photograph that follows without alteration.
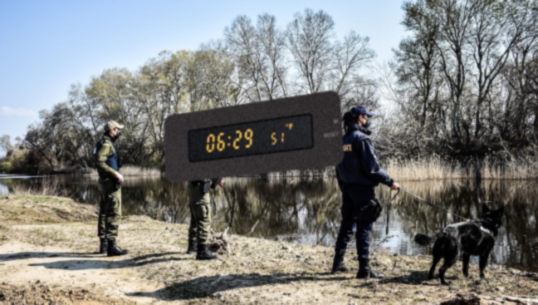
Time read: 6:29
